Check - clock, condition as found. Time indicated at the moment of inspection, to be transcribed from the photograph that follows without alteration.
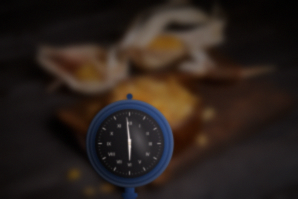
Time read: 5:59
